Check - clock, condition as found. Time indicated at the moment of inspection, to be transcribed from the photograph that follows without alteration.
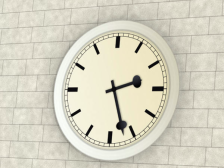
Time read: 2:27
